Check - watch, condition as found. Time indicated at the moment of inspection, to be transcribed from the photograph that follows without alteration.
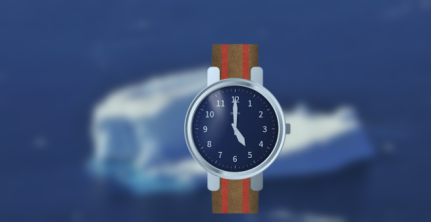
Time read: 5:00
